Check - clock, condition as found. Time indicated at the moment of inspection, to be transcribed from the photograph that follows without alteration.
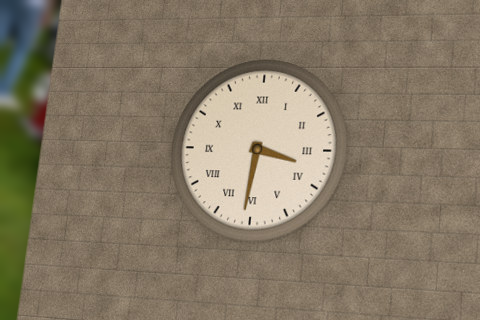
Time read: 3:31
